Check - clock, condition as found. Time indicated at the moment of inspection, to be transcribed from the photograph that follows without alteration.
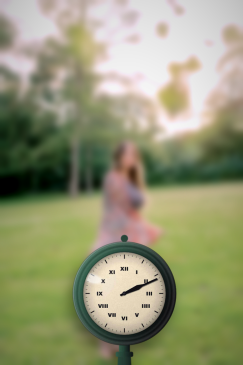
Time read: 2:11
